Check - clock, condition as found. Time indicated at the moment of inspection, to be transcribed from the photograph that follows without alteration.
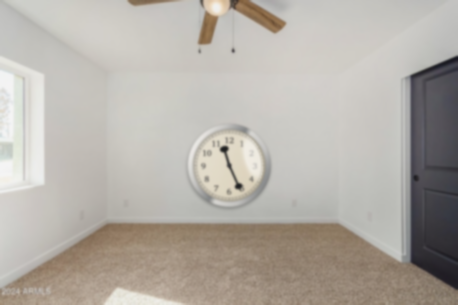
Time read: 11:26
